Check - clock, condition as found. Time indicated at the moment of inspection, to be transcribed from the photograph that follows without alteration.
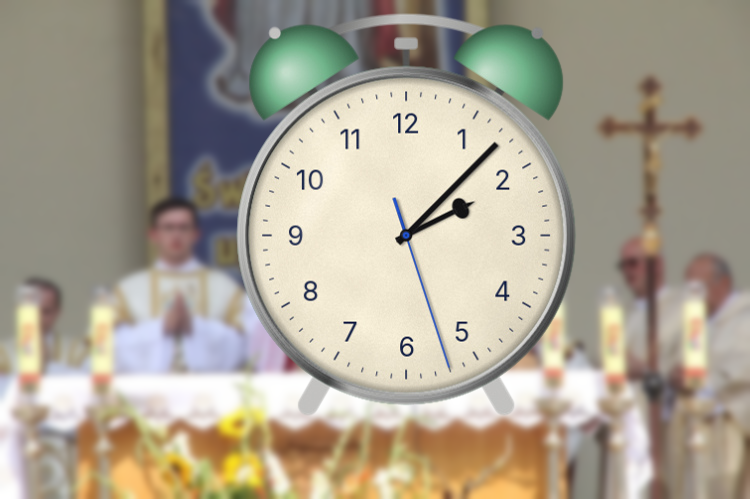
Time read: 2:07:27
